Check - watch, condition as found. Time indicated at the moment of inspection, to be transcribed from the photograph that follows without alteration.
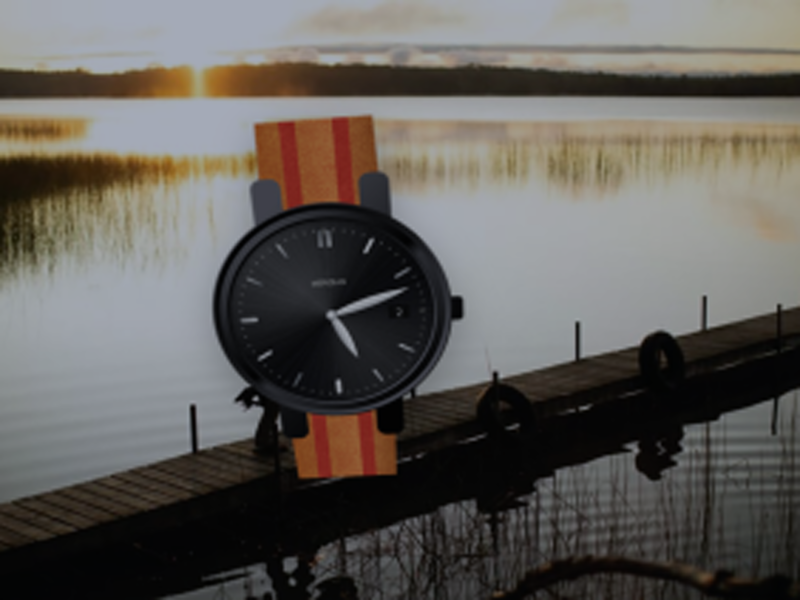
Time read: 5:12
